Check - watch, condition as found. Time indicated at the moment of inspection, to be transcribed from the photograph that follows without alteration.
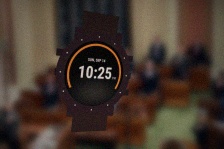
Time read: 10:25
